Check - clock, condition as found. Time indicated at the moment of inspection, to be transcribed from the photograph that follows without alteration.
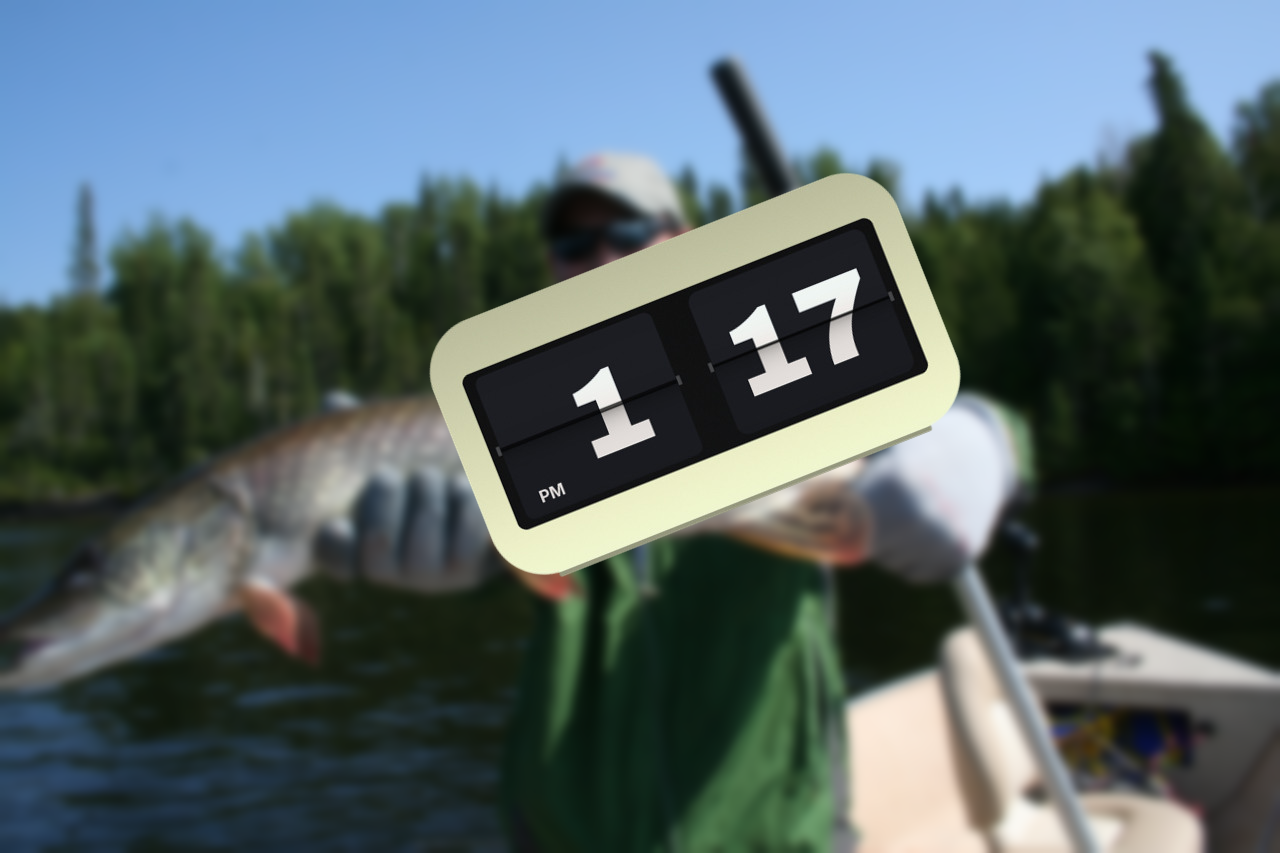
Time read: 1:17
